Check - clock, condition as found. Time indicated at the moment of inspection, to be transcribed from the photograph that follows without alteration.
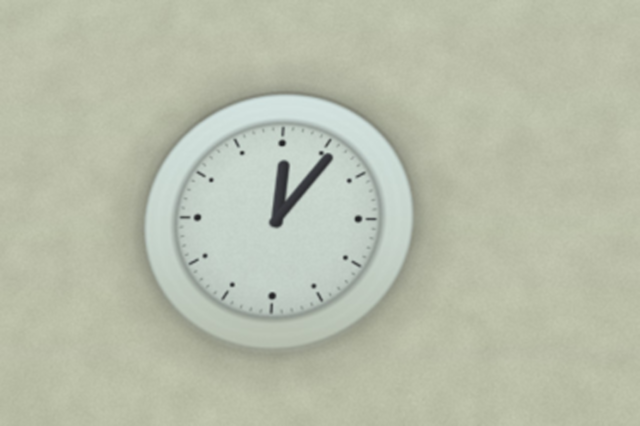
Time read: 12:06
